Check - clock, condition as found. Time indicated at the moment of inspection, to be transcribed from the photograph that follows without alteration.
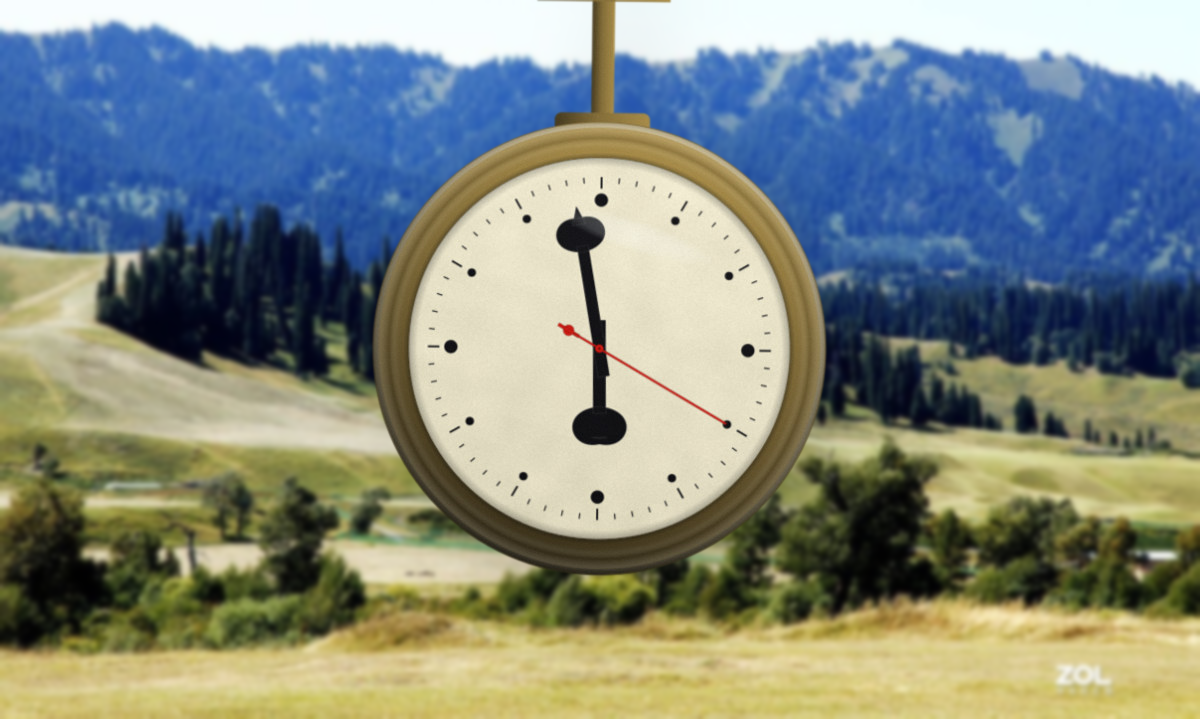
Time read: 5:58:20
